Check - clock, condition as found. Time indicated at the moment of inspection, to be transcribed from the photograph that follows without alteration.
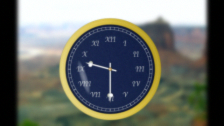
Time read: 9:30
